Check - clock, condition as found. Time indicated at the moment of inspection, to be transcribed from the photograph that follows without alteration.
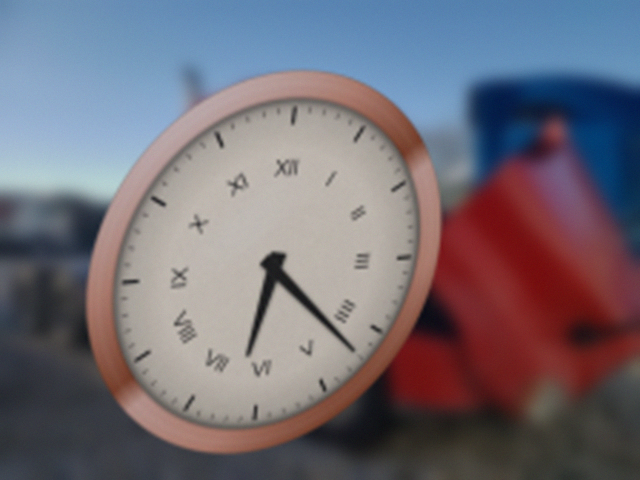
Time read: 6:22
